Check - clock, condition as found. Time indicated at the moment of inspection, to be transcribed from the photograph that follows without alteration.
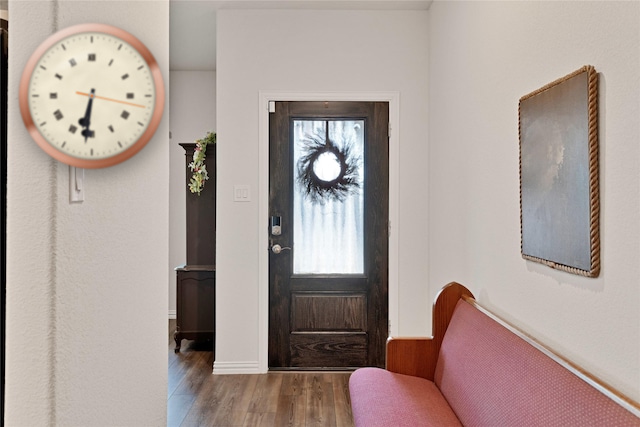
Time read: 6:31:17
